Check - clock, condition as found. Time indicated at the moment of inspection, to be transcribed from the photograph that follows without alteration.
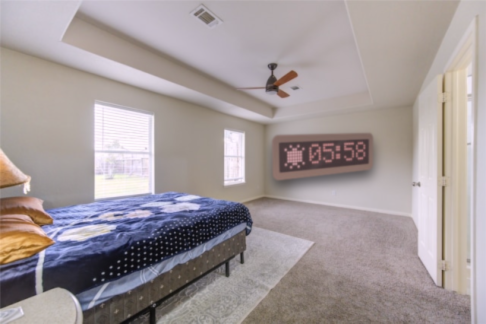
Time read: 5:58
